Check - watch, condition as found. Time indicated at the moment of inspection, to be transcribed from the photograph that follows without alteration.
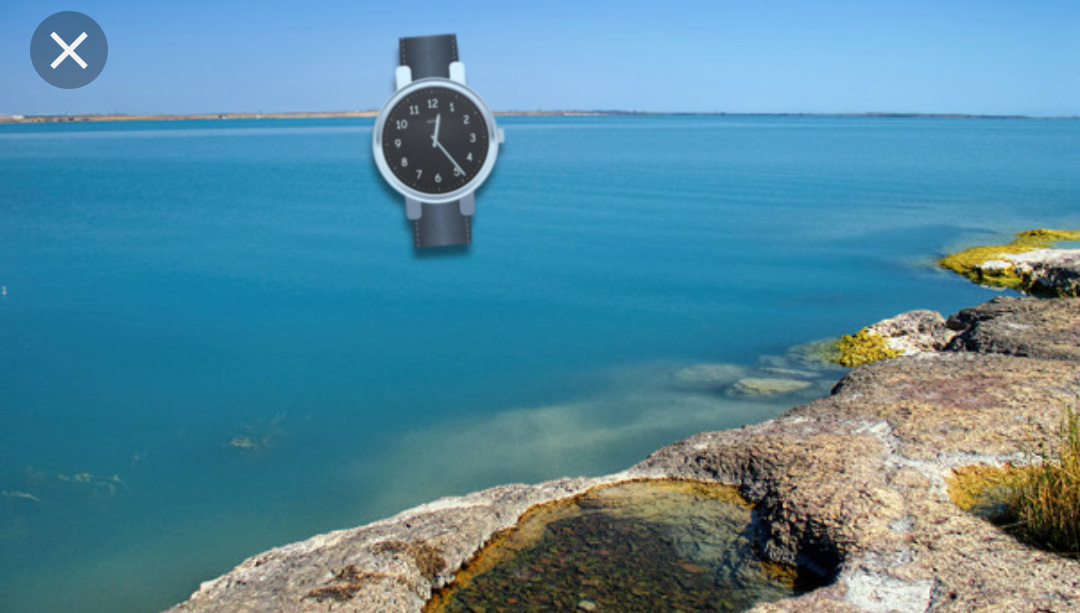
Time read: 12:24
